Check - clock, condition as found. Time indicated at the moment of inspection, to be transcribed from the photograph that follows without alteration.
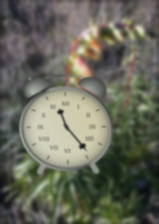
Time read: 11:24
